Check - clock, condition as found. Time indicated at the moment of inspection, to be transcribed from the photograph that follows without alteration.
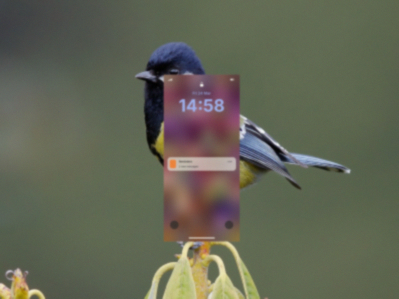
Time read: 14:58
